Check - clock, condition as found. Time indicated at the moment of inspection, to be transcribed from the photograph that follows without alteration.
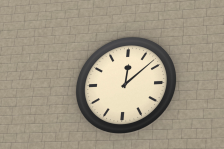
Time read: 12:08
